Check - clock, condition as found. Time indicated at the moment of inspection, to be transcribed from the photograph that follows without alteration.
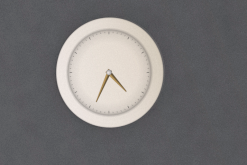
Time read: 4:34
